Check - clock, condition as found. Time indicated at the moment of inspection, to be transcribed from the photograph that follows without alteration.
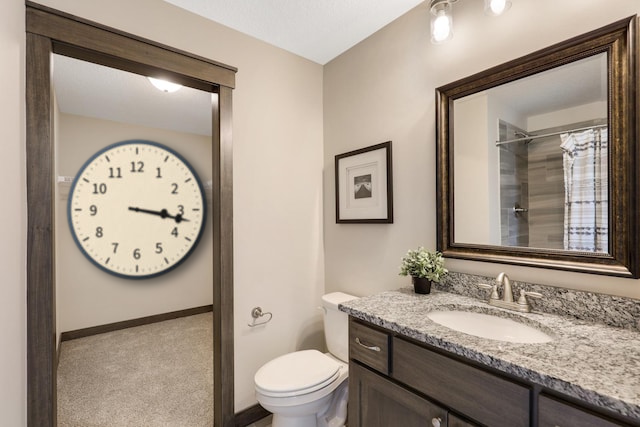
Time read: 3:17
